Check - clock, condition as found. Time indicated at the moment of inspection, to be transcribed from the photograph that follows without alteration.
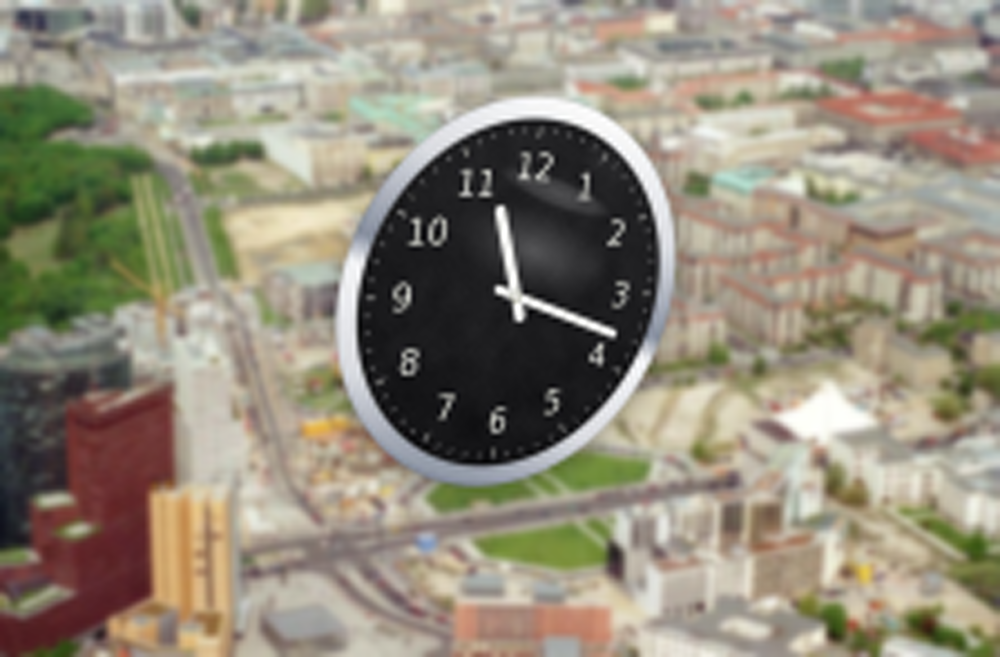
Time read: 11:18
